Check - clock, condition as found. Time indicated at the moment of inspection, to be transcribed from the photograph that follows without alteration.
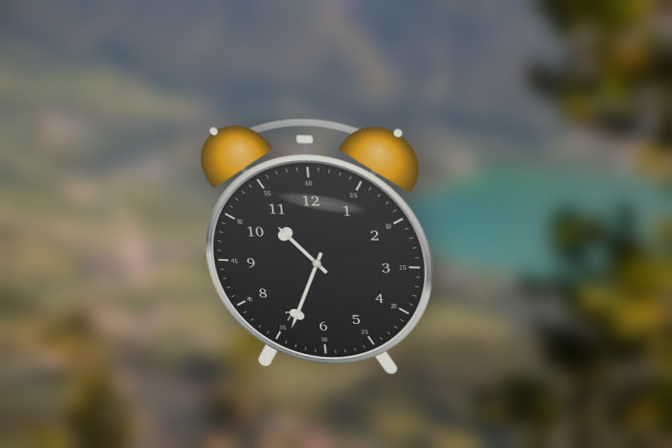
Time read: 10:34
